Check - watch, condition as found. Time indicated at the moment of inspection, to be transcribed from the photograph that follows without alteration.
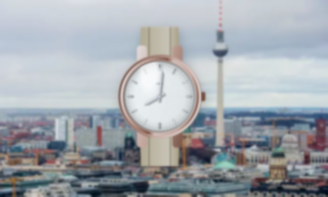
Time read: 8:01
